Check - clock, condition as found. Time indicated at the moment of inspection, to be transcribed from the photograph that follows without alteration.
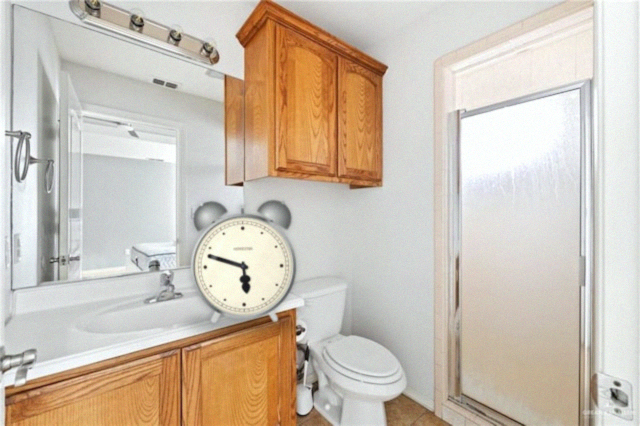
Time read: 5:48
